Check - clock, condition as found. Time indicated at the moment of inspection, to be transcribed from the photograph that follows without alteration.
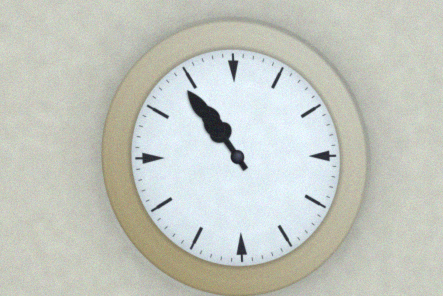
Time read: 10:54
